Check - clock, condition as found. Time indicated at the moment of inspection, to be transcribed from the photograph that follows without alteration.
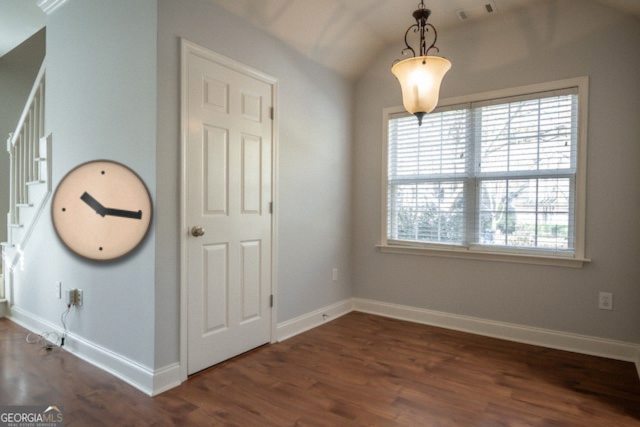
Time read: 10:16
